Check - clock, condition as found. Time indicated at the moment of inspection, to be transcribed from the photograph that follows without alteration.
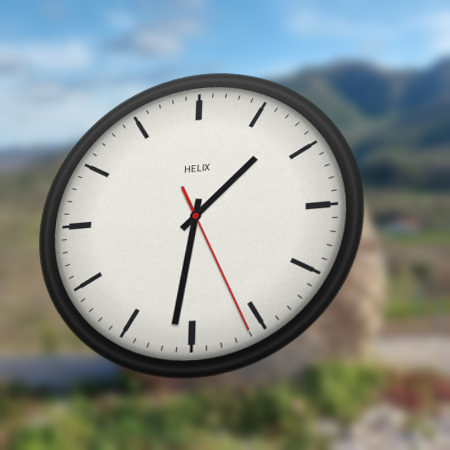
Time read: 1:31:26
